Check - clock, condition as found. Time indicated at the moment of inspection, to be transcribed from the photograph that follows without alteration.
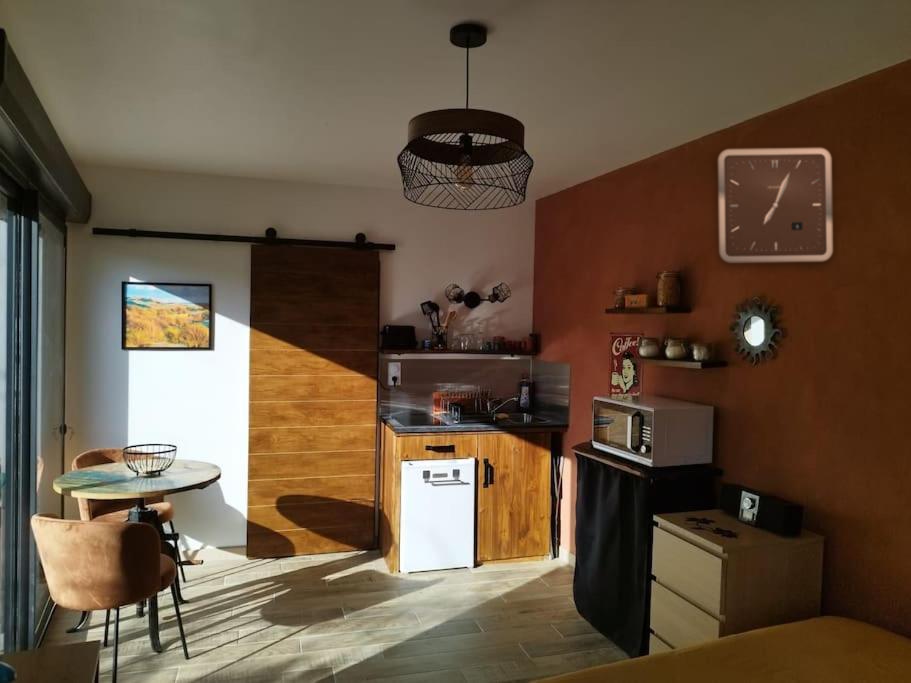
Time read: 7:04
